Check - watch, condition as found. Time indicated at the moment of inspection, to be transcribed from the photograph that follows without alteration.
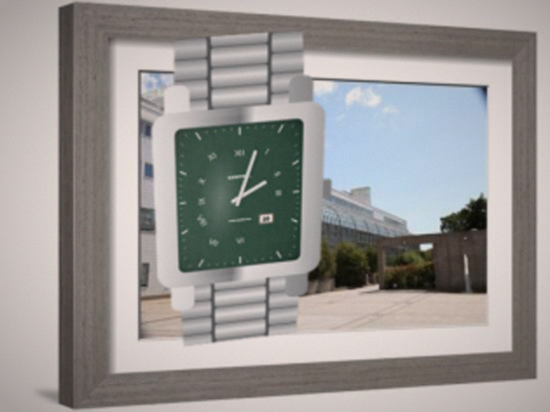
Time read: 2:03
